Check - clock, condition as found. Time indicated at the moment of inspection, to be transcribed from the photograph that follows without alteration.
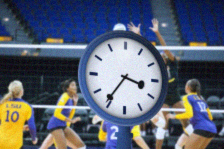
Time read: 3:36
